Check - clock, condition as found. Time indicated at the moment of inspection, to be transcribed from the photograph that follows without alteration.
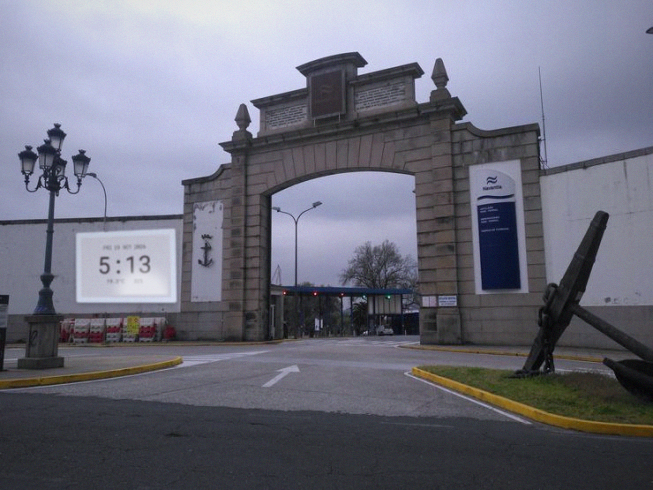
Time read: 5:13
